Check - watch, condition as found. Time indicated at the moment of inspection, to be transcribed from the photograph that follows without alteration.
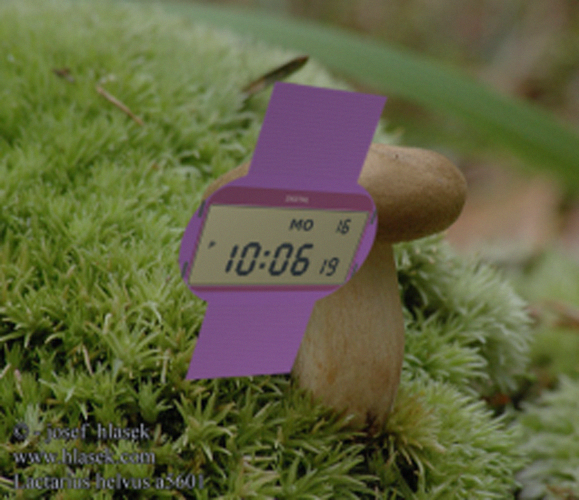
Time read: 10:06:19
